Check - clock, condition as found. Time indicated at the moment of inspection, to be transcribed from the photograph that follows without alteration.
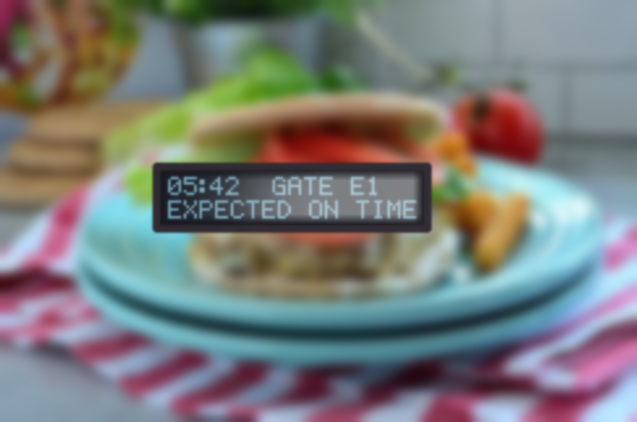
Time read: 5:42
